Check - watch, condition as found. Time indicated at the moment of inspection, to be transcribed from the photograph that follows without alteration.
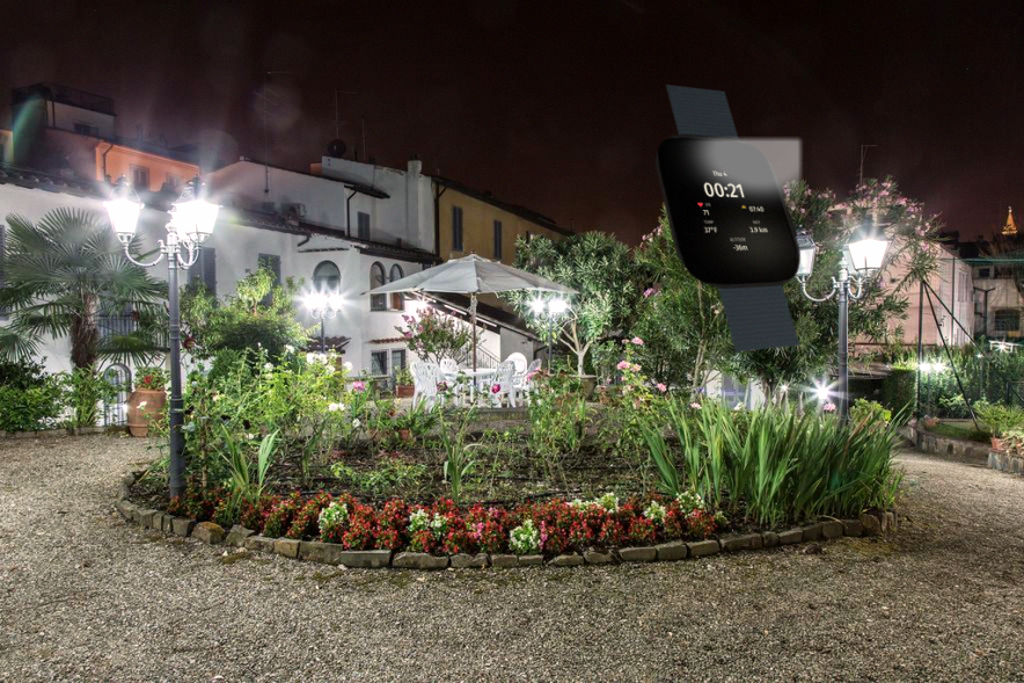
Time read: 0:21
